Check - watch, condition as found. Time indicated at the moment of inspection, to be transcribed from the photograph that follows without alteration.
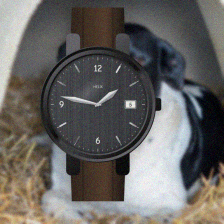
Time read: 1:47
